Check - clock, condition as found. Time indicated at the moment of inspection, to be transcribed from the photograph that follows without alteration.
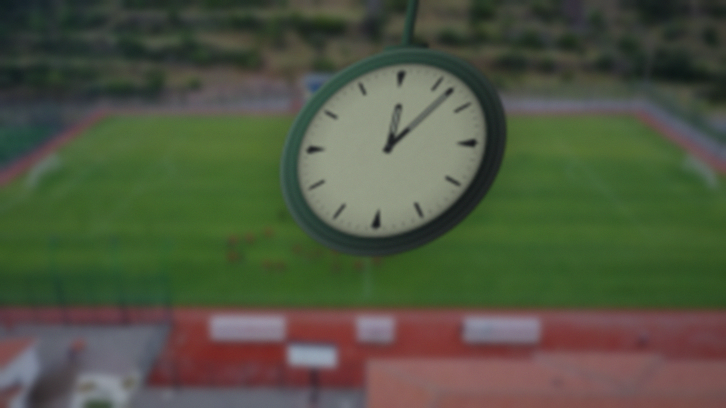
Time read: 12:07
